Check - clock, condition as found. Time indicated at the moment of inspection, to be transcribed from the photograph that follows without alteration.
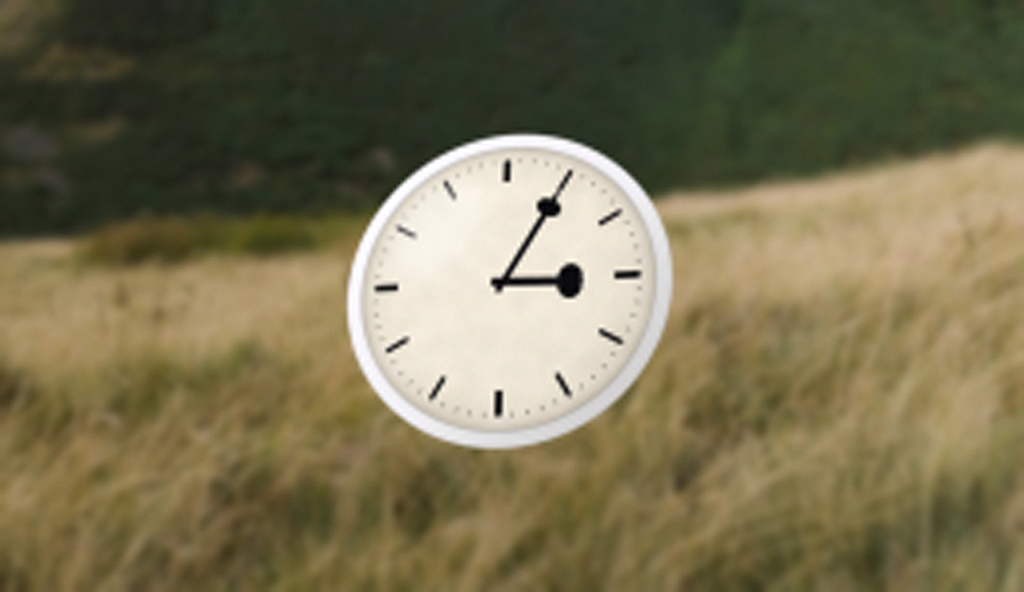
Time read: 3:05
